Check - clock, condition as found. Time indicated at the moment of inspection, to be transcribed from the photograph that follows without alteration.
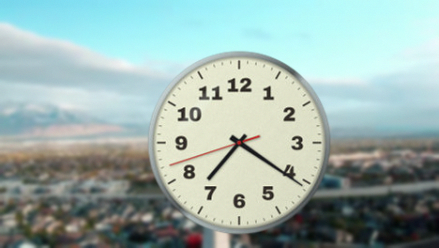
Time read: 7:20:42
